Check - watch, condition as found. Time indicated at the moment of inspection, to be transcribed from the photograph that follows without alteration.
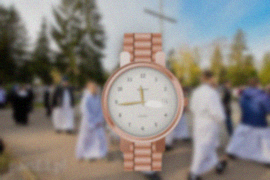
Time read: 11:44
